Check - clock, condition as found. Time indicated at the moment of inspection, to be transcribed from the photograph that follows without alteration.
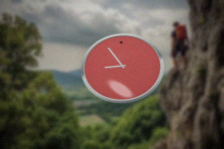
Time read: 8:55
